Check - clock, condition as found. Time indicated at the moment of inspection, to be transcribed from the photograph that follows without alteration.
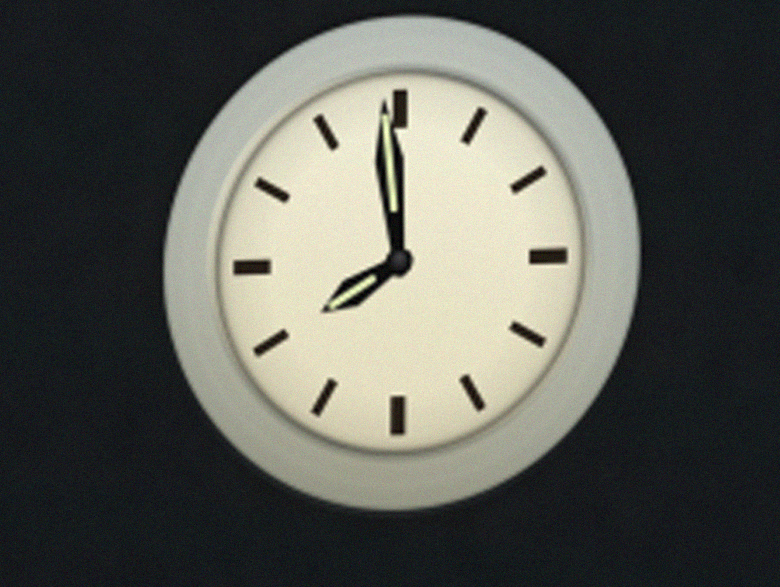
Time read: 7:59
